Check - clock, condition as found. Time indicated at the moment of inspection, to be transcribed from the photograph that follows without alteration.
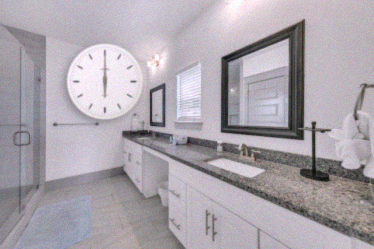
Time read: 6:00
